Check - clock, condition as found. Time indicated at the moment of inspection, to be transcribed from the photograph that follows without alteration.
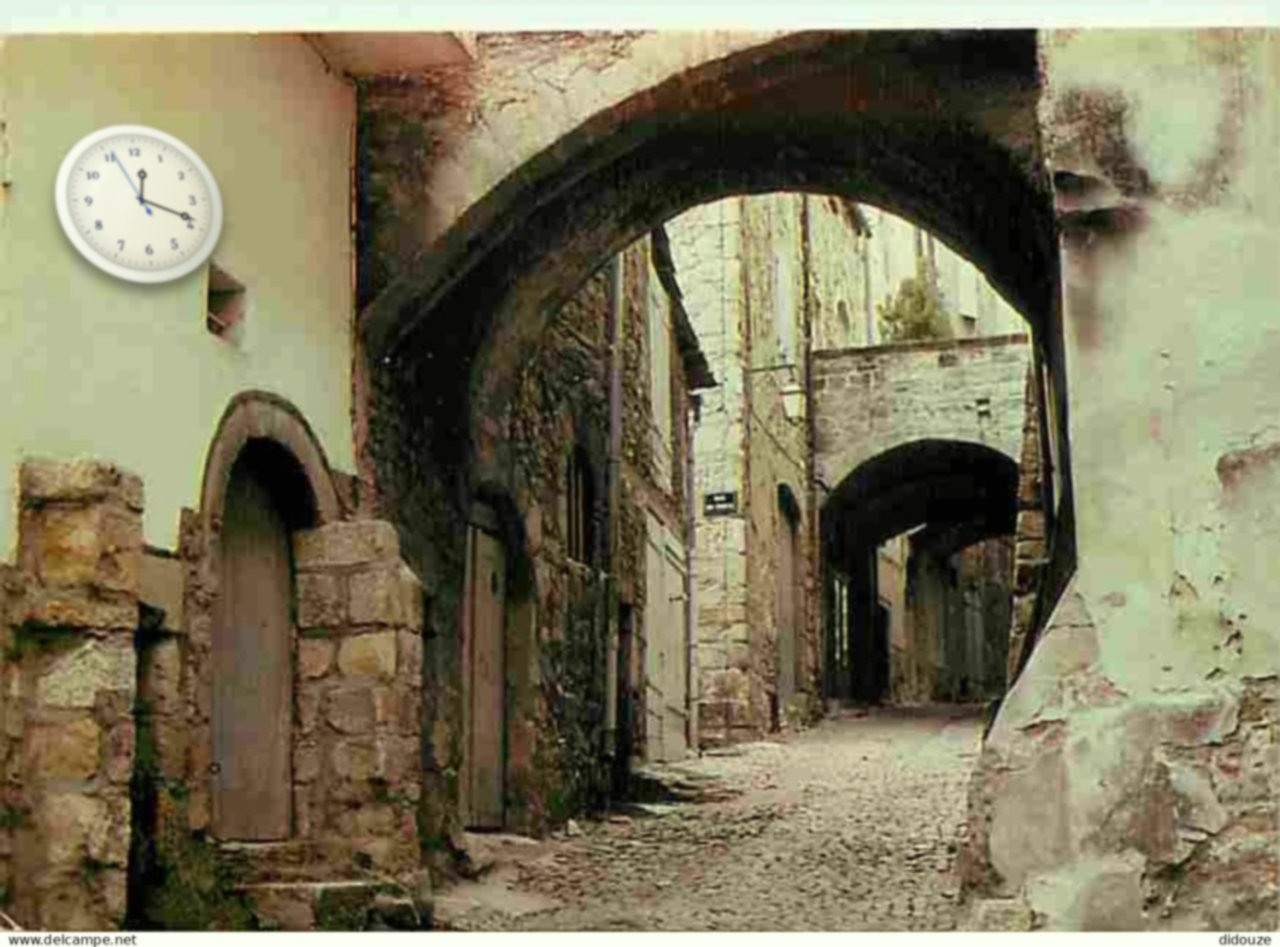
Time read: 12:18:56
